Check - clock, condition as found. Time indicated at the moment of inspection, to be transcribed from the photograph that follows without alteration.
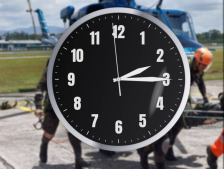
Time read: 2:14:59
